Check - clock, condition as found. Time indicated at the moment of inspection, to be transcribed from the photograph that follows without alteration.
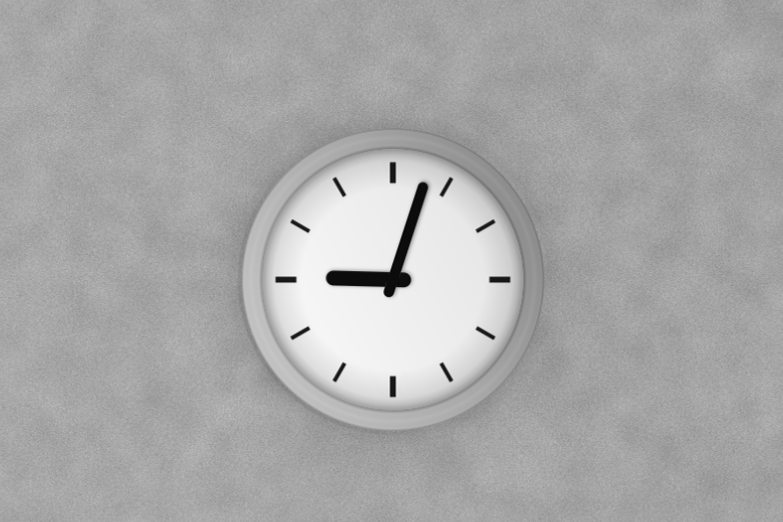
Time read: 9:03
